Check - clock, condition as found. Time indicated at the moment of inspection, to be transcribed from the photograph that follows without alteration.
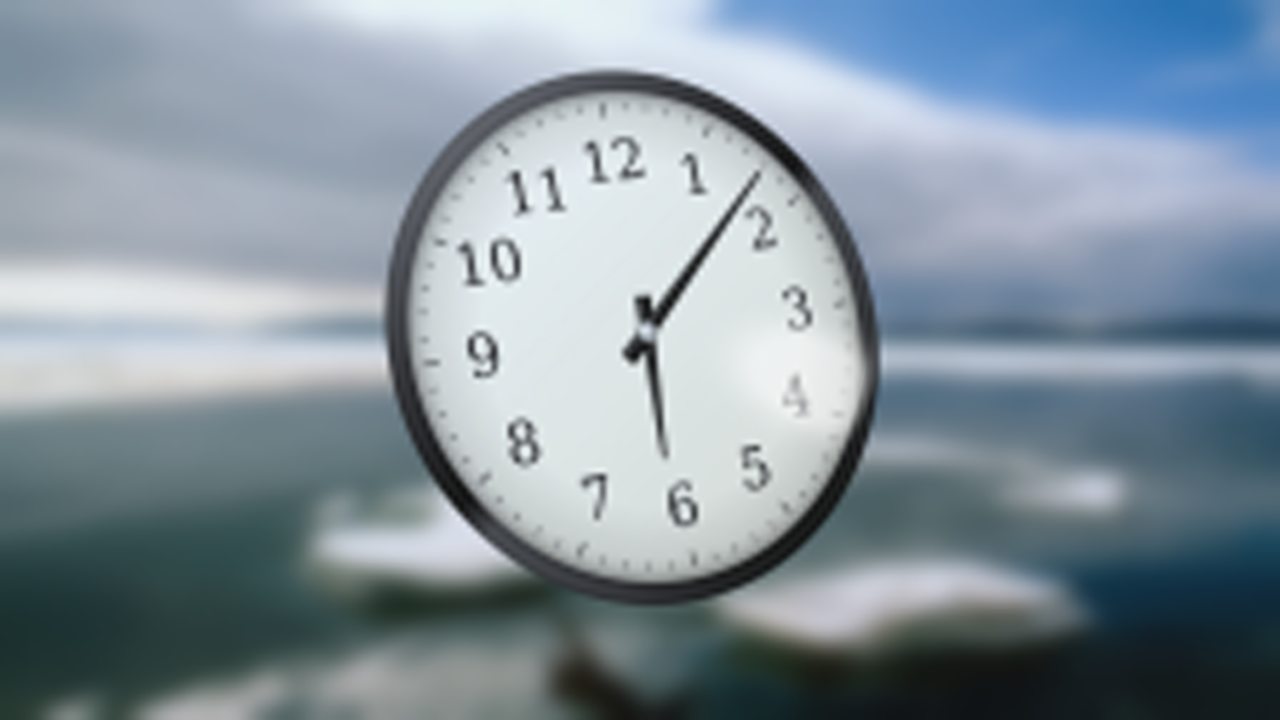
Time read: 6:08
